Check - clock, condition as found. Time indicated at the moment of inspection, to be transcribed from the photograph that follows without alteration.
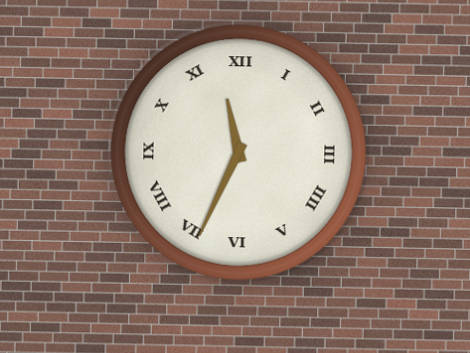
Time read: 11:34
